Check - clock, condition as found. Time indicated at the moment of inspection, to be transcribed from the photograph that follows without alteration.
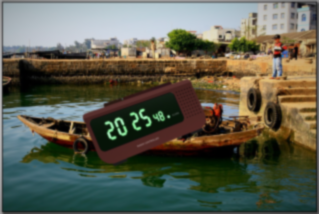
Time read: 20:25
